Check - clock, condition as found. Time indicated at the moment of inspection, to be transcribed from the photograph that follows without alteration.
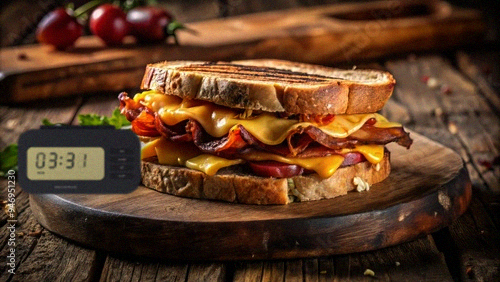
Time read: 3:31
